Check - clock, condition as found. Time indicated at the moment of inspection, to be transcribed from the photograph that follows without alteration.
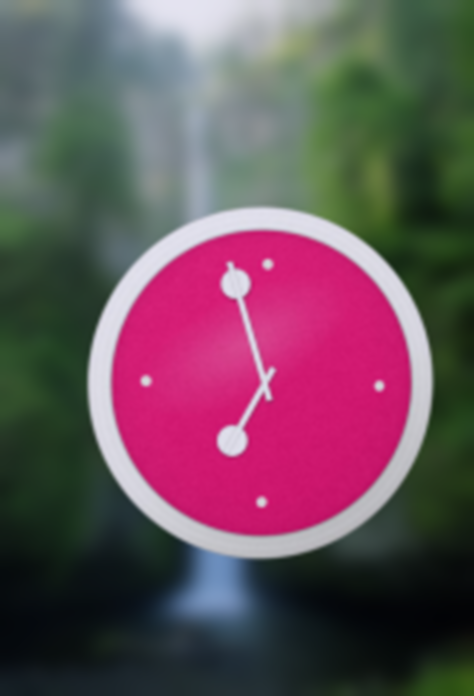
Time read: 6:57
